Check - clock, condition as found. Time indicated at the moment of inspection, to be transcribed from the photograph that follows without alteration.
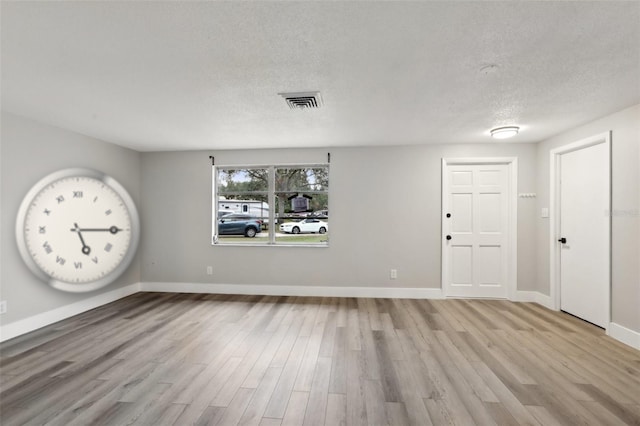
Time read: 5:15
